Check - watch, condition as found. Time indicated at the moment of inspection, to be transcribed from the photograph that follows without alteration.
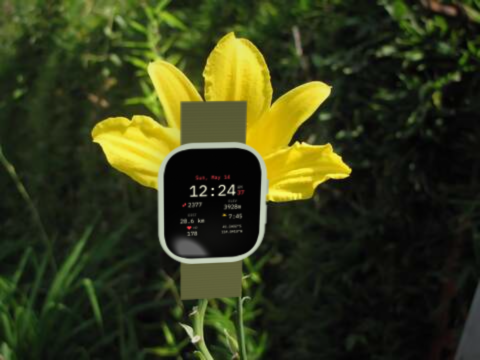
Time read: 12:24
